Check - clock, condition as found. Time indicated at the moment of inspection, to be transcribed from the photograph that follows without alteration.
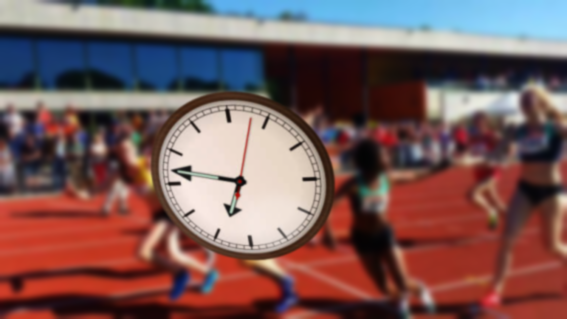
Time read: 6:47:03
